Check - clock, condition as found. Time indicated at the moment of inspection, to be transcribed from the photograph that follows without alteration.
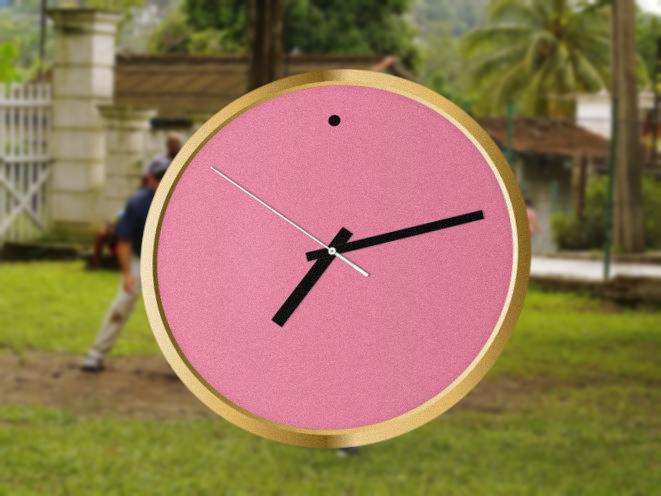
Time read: 7:12:51
